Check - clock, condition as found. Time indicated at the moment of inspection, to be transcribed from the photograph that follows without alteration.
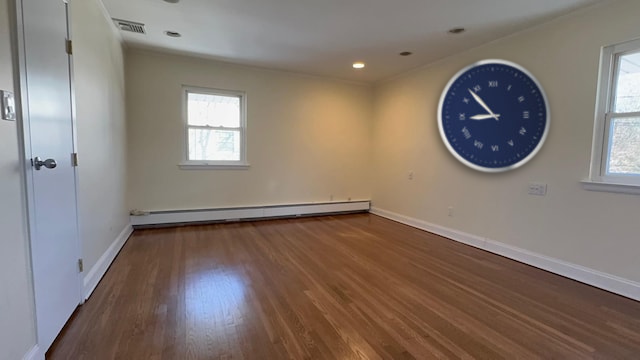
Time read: 8:53
